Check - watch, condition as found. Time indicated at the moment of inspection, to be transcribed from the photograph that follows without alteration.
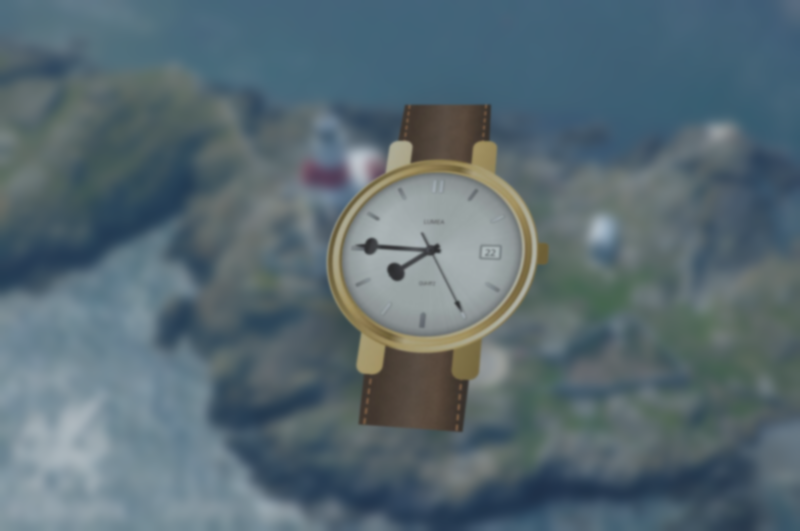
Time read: 7:45:25
